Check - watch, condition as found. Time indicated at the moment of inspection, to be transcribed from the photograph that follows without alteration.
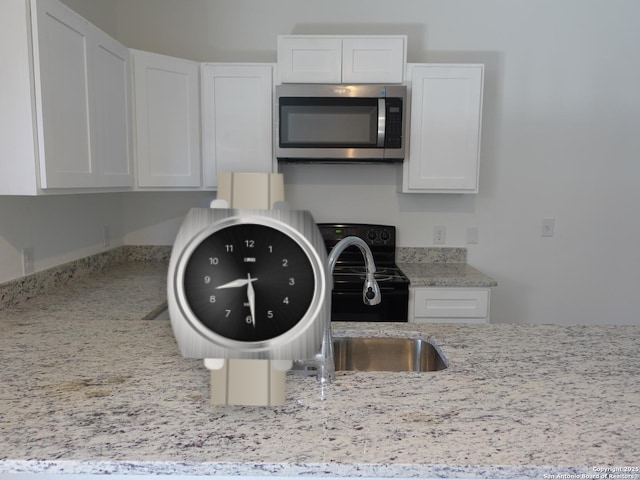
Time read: 8:29
